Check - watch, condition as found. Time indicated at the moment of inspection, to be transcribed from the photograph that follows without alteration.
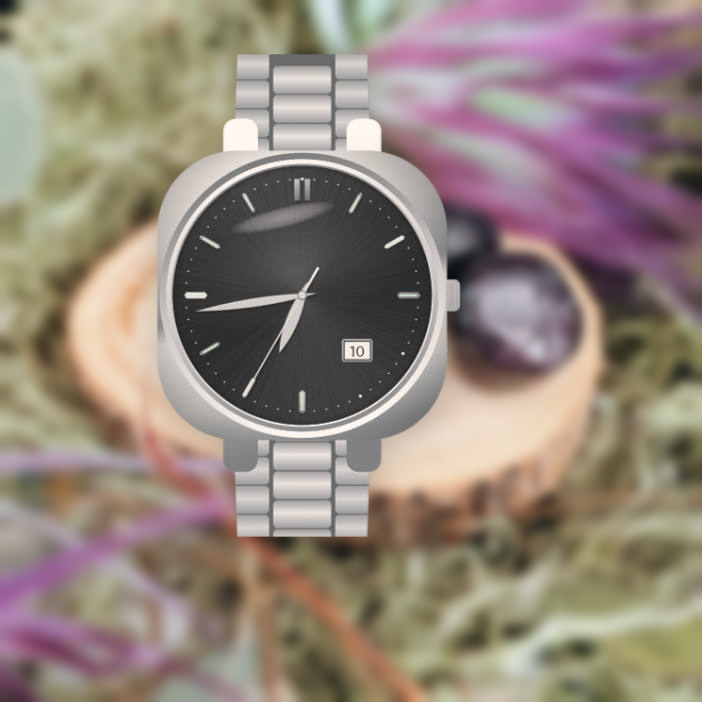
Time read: 6:43:35
